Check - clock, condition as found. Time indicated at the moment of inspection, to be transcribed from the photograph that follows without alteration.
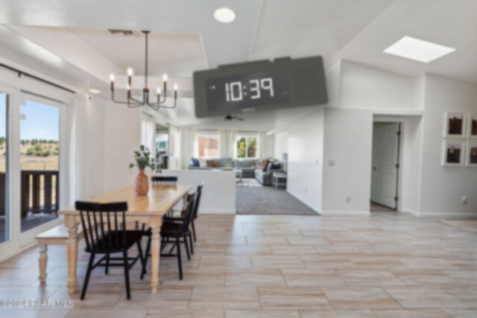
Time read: 10:39
